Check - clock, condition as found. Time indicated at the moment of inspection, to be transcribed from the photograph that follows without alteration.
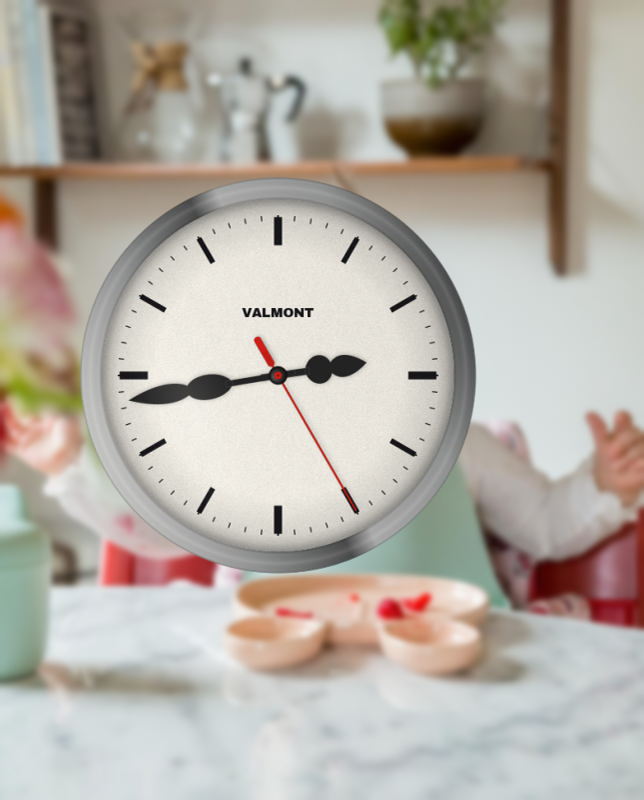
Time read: 2:43:25
